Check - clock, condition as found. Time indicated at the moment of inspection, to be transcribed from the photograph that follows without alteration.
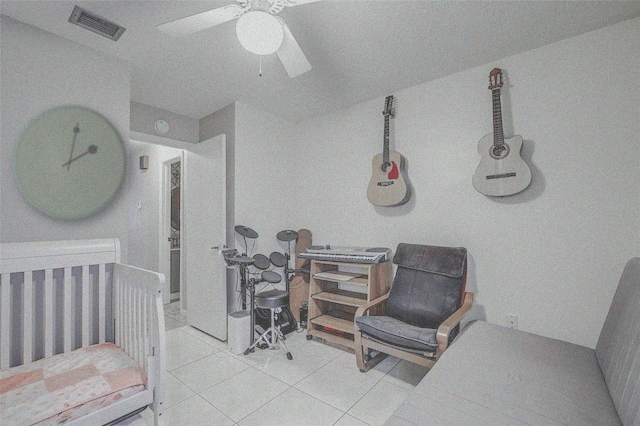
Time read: 2:02
